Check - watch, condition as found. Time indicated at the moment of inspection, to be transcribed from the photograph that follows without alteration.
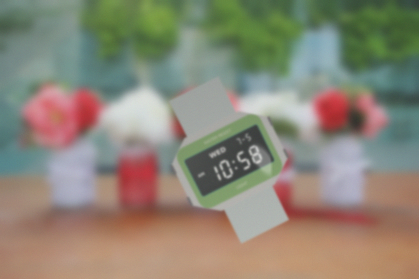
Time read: 10:58
